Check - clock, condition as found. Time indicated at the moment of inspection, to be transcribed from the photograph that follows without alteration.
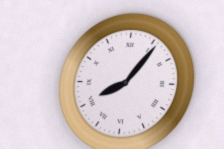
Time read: 8:06
